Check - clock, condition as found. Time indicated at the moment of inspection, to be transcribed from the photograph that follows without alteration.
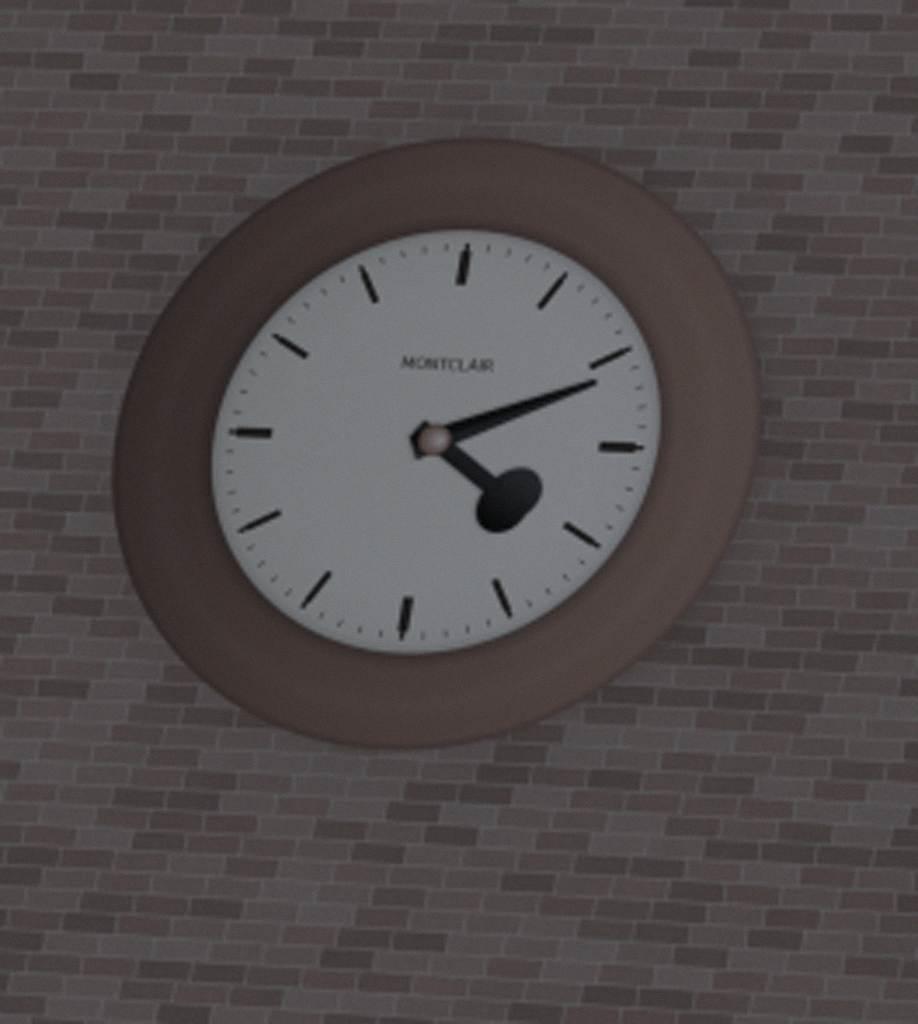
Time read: 4:11
